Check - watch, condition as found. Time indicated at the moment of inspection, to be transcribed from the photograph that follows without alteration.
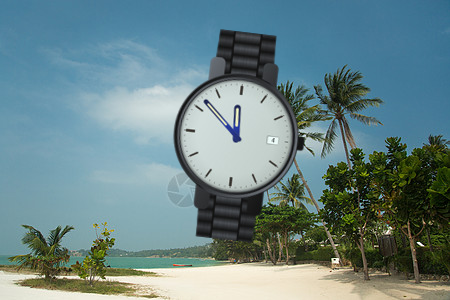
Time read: 11:52
